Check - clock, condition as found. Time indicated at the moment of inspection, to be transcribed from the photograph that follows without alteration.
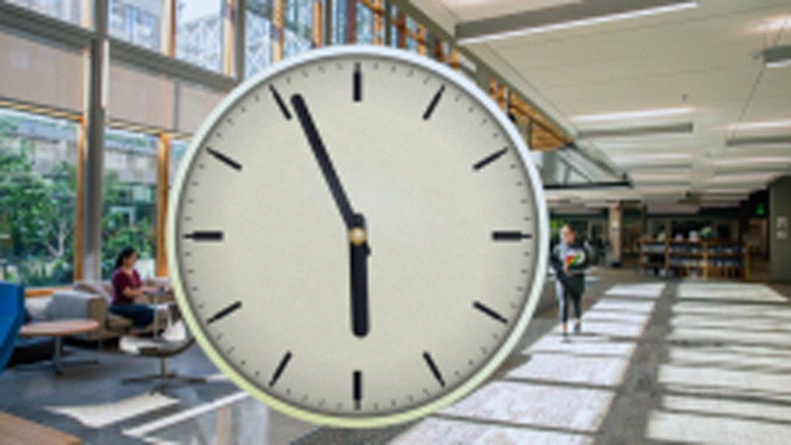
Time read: 5:56
